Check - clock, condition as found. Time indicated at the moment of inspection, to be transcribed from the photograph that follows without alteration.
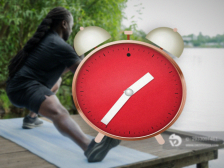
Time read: 1:36
